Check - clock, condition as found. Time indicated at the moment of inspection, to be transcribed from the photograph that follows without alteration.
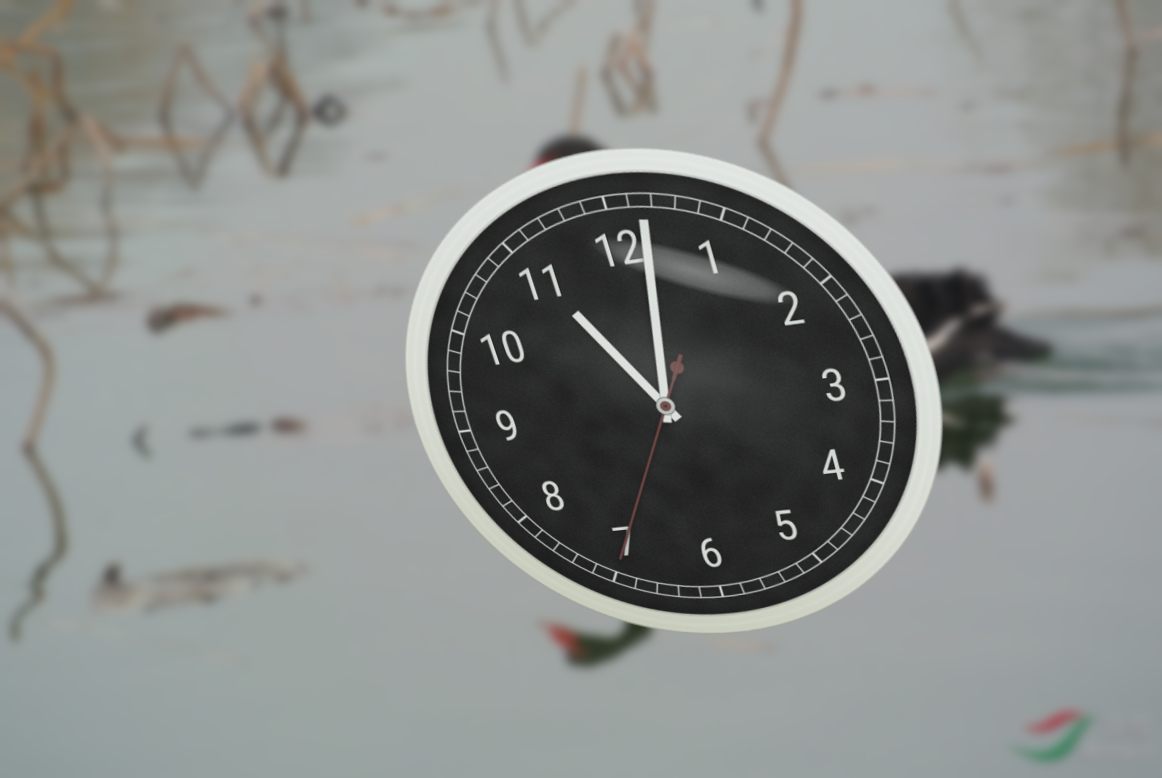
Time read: 11:01:35
